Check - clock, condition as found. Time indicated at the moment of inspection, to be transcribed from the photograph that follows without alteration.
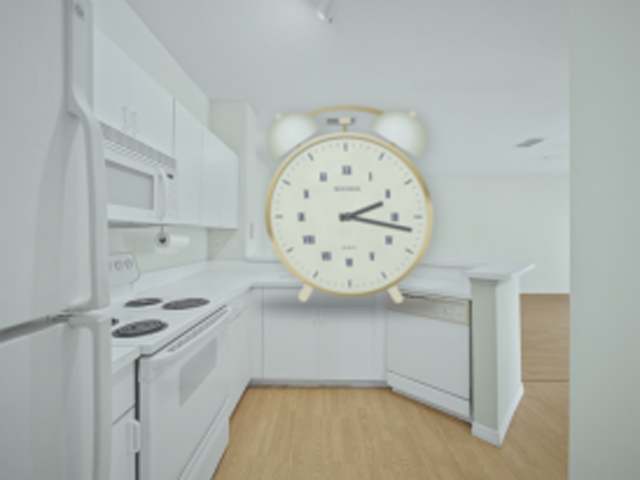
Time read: 2:17
